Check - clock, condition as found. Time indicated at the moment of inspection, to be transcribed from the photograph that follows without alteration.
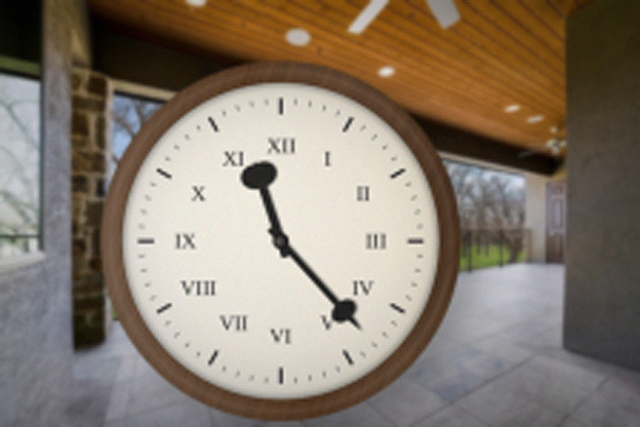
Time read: 11:23
